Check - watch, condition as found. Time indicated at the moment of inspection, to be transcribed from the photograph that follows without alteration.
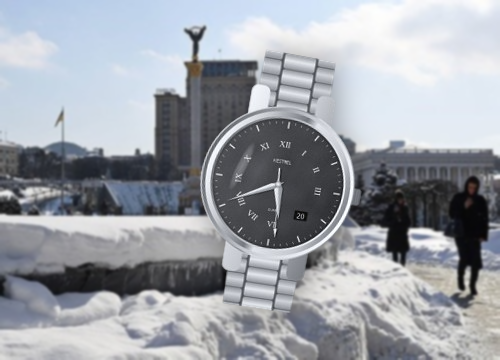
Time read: 5:40:29
